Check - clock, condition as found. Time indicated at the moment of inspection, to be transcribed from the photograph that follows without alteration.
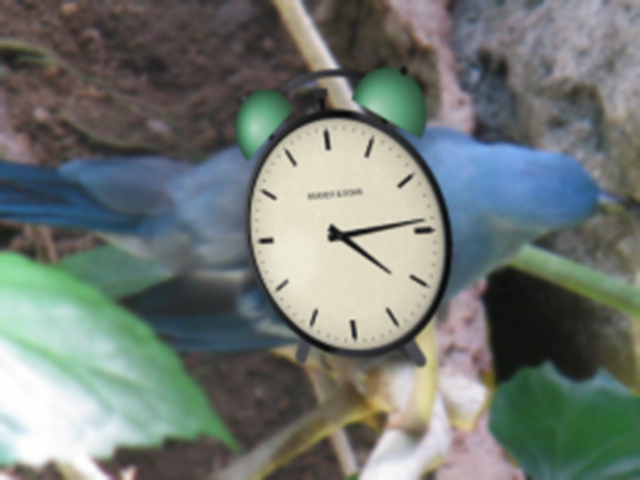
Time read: 4:14
